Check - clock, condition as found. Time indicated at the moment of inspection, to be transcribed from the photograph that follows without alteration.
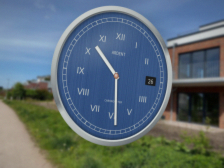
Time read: 10:29
